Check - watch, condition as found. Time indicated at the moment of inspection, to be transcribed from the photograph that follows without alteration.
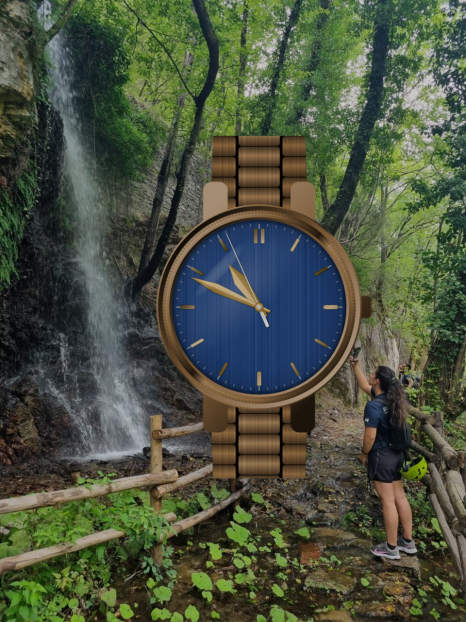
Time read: 10:48:56
